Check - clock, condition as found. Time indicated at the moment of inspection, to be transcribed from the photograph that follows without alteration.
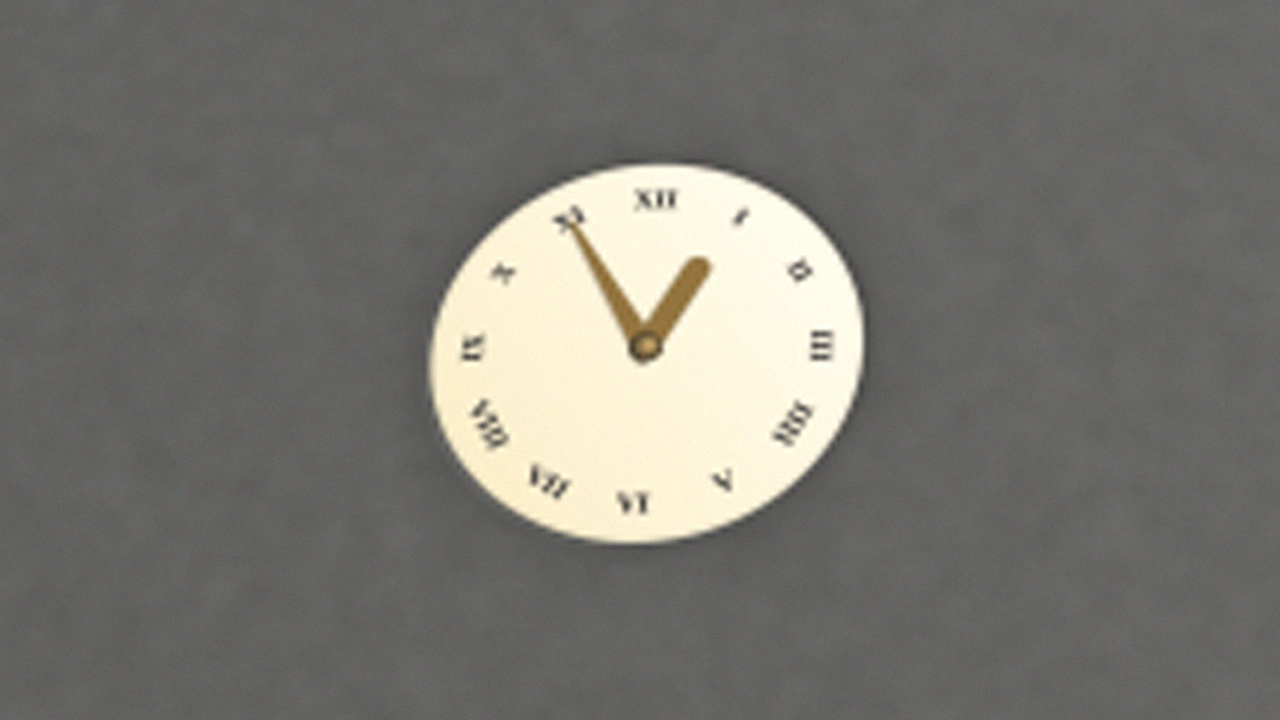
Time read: 12:55
